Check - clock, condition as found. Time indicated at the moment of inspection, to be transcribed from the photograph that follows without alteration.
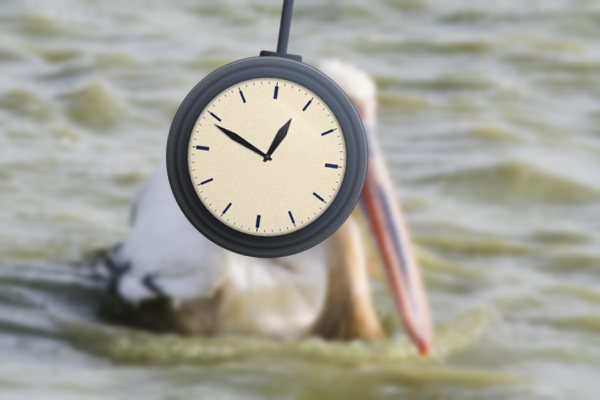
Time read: 12:49
